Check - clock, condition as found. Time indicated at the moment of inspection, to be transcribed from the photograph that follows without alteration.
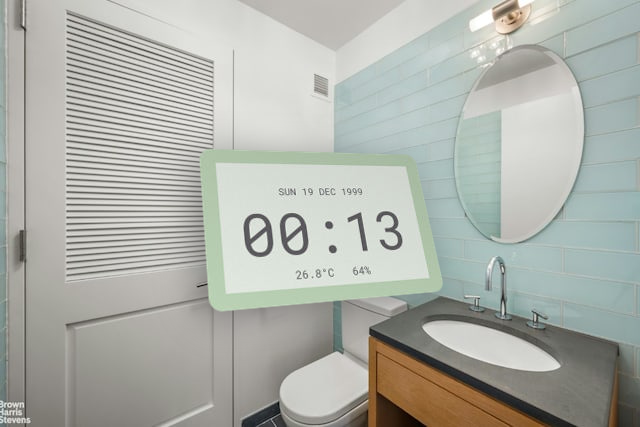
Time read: 0:13
